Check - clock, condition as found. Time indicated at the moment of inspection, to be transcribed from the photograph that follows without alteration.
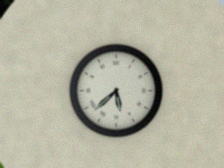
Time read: 5:38
